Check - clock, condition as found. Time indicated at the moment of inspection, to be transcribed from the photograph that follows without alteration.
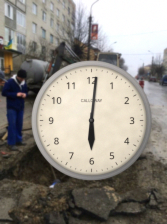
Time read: 6:01
